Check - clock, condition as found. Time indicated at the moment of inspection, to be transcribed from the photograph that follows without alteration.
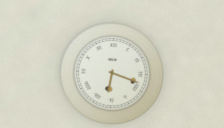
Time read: 6:18
